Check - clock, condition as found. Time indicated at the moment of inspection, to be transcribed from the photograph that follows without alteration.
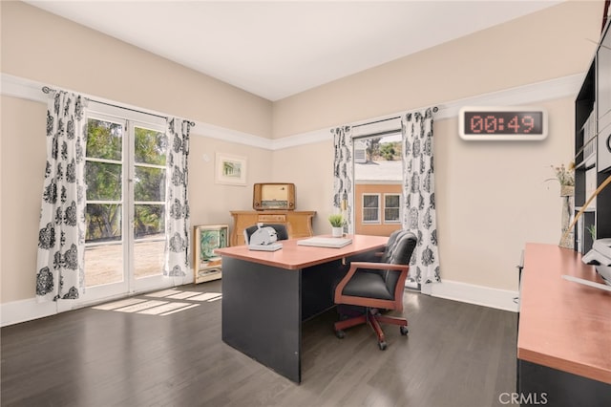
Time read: 0:49
